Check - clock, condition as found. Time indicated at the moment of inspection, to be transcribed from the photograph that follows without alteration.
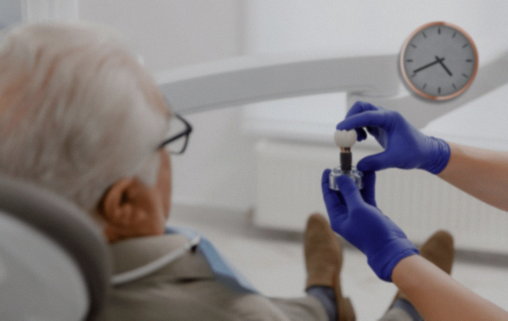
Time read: 4:41
